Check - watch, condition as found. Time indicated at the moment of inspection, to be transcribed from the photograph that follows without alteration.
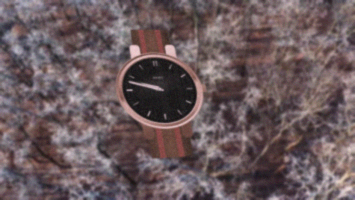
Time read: 9:48
